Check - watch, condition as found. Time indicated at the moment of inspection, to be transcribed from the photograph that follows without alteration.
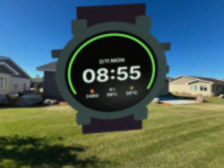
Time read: 8:55
